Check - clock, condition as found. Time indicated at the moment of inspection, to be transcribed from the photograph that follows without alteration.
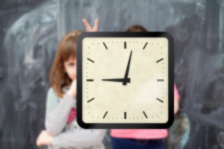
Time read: 9:02
